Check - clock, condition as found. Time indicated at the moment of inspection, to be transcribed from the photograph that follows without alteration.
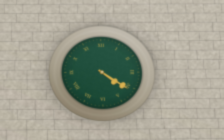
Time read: 4:21
